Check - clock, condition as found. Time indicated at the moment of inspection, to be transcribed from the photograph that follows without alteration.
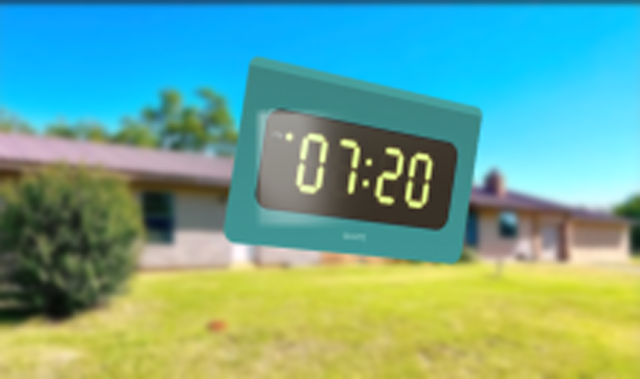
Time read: 7:20
